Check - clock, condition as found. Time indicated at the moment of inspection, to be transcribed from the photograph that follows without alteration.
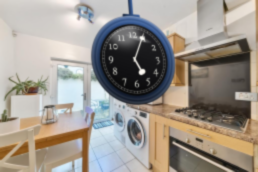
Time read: 5:04
